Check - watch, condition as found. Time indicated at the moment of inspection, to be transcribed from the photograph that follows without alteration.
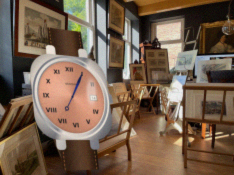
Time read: 7:05
